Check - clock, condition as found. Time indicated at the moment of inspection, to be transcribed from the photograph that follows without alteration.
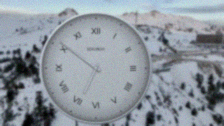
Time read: 6:51
